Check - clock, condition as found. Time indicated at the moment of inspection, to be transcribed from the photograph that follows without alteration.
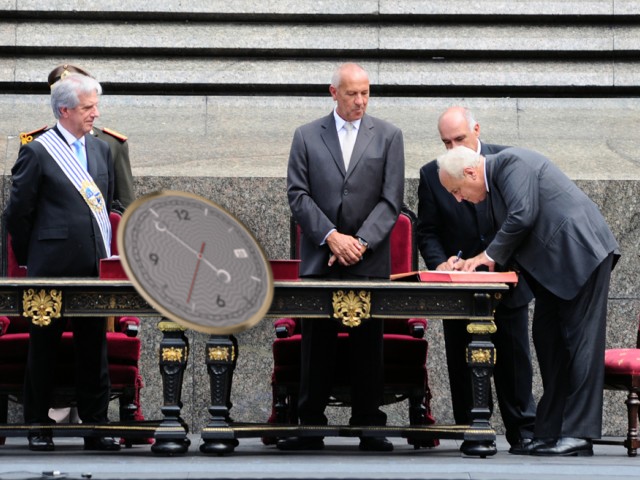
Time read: 4:53:36
